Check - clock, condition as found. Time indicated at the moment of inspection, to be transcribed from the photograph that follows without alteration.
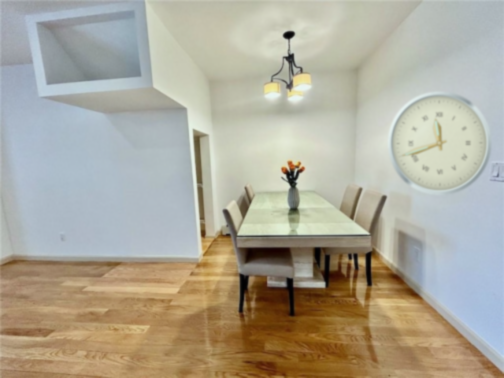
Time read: 11:42
